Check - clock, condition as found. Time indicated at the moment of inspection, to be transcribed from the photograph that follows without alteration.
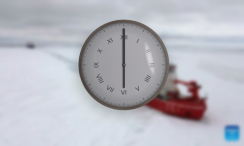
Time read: 6:00
